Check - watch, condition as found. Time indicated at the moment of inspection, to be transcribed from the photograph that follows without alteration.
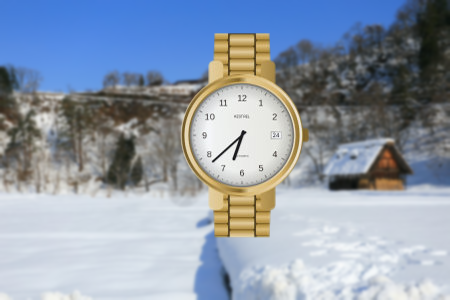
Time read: 6:38
